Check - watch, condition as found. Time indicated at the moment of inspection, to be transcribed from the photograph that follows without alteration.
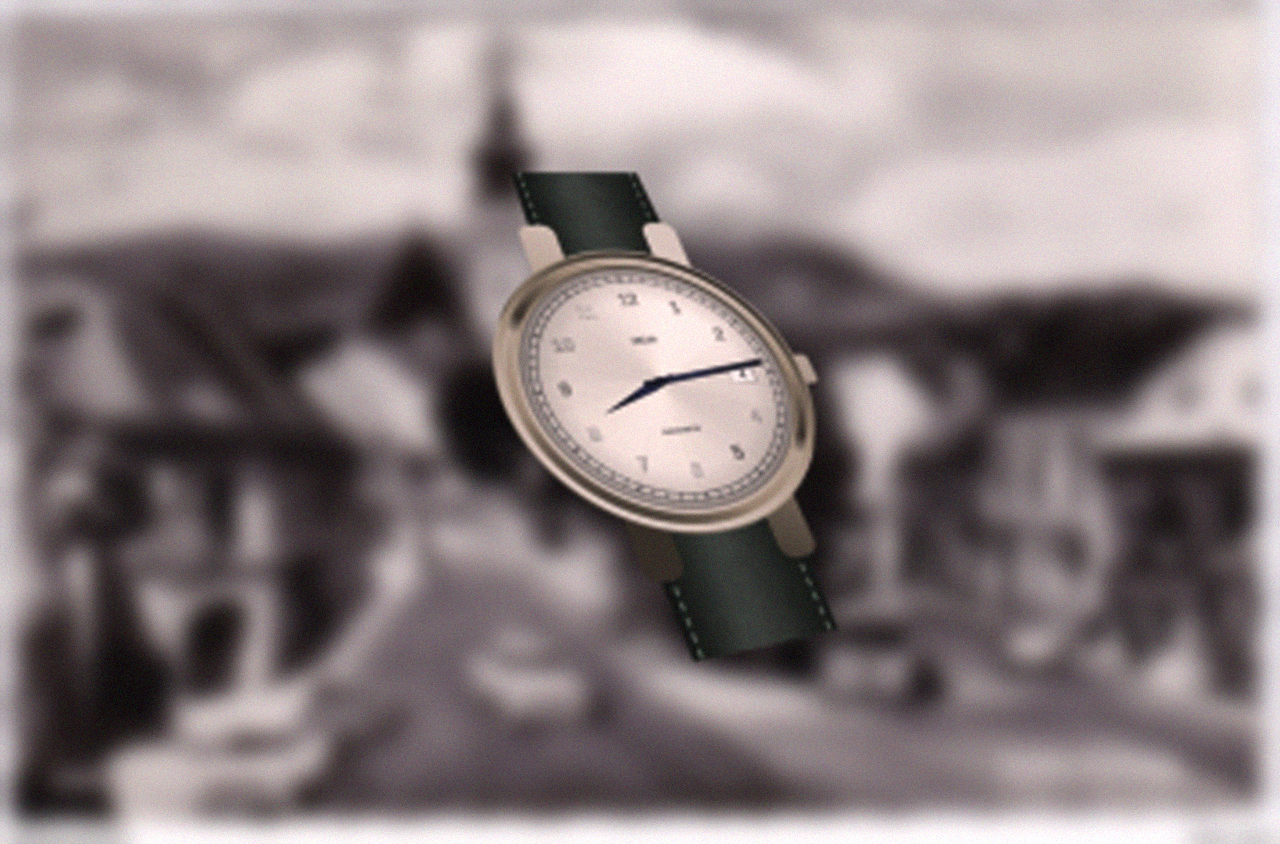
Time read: 8:14
